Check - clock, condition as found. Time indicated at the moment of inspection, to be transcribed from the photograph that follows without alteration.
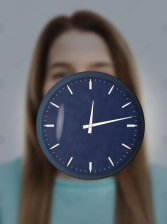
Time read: 12:13
